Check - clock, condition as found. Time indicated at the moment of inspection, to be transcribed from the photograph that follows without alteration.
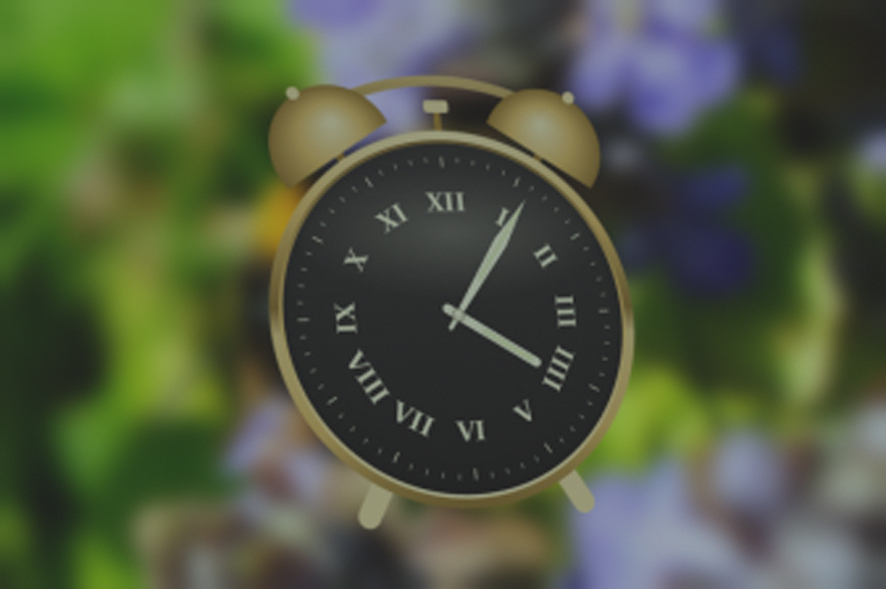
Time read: 4:06
